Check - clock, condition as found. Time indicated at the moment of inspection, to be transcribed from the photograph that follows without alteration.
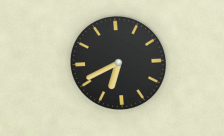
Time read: 6:41
